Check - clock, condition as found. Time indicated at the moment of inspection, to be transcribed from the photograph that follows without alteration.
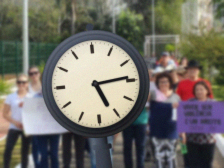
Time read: 5:14
